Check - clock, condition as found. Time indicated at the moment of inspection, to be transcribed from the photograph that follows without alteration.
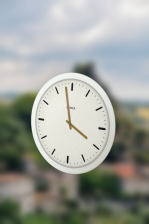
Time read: 3:58
